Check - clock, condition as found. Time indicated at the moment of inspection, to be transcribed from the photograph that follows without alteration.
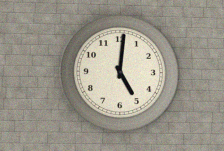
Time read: 5:01
